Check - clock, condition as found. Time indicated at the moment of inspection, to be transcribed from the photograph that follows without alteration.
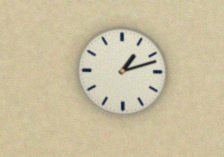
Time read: 1:12
